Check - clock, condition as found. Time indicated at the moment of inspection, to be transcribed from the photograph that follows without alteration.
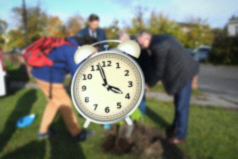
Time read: 3:57
